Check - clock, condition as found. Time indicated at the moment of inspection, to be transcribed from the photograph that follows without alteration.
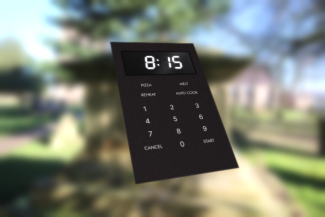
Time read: 8:15
